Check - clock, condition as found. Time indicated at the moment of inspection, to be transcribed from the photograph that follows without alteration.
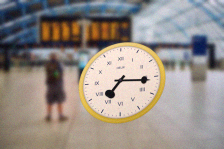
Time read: 7:16
